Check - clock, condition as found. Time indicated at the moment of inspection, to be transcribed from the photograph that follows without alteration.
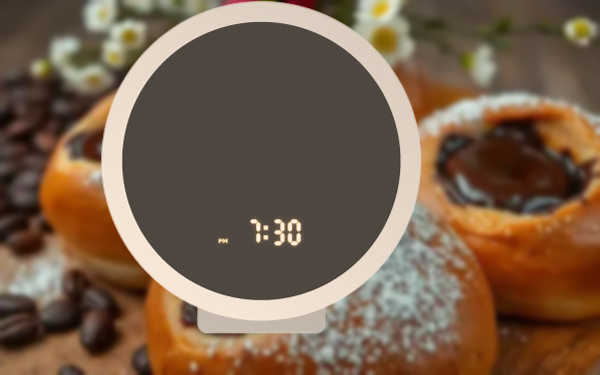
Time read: 7:30
